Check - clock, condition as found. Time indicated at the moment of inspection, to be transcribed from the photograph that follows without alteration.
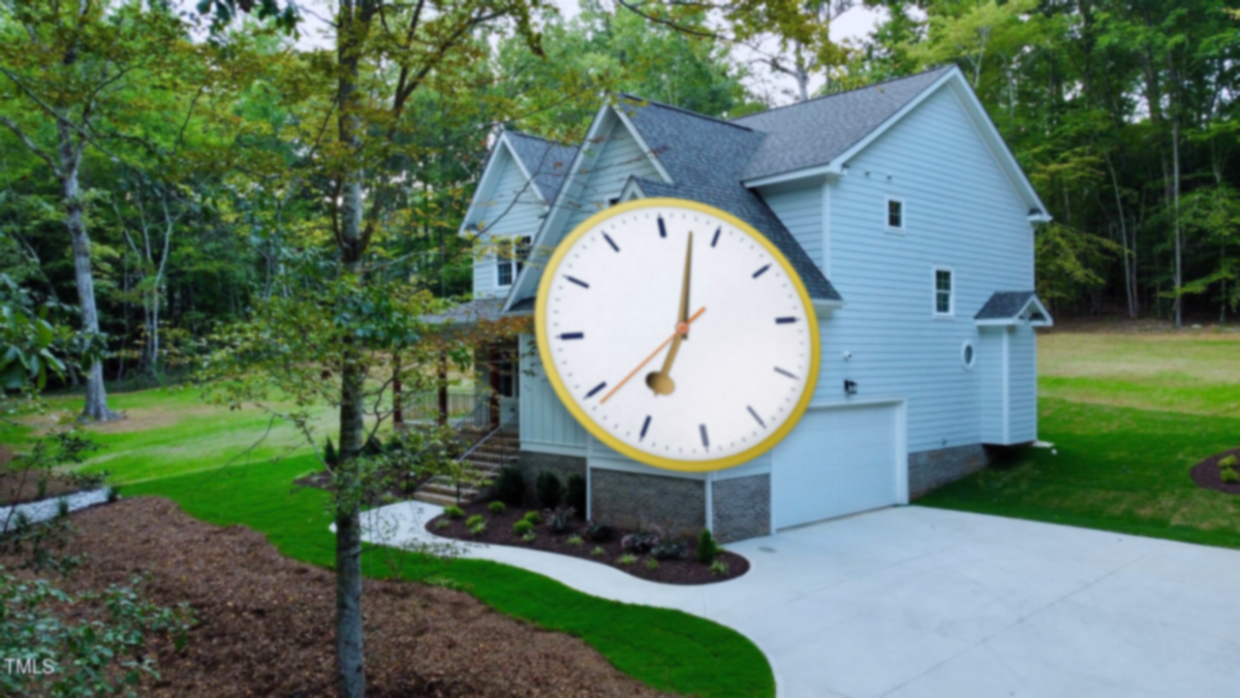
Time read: 7:02:39
